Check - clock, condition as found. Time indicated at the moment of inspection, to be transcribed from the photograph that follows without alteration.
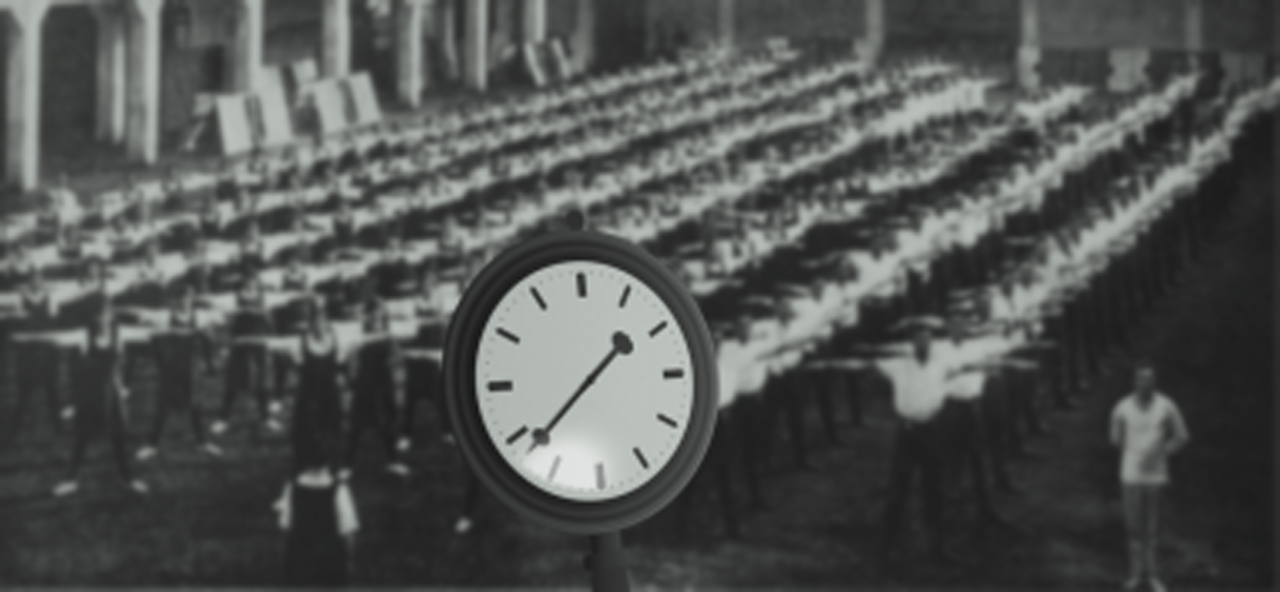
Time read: 1:38
